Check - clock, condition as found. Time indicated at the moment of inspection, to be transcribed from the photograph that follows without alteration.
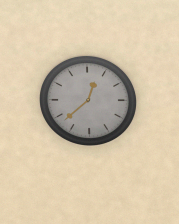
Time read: 12:38
